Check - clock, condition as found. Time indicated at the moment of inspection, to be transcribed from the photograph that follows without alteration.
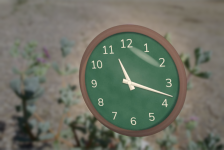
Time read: 11:18
